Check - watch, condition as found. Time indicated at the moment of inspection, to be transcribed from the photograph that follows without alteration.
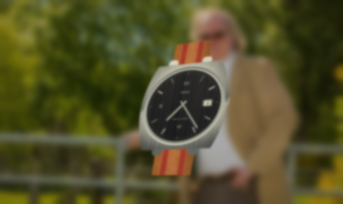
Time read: 7:24
